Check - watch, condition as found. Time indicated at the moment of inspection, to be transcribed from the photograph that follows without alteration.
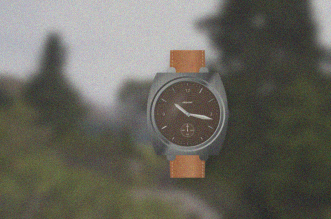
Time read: 10:17
